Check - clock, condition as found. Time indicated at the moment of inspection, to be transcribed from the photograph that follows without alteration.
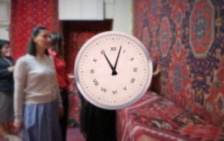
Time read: 11:03
